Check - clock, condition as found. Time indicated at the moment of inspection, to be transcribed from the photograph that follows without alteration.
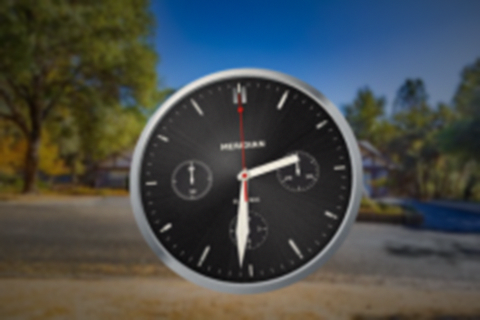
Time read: 2:31
